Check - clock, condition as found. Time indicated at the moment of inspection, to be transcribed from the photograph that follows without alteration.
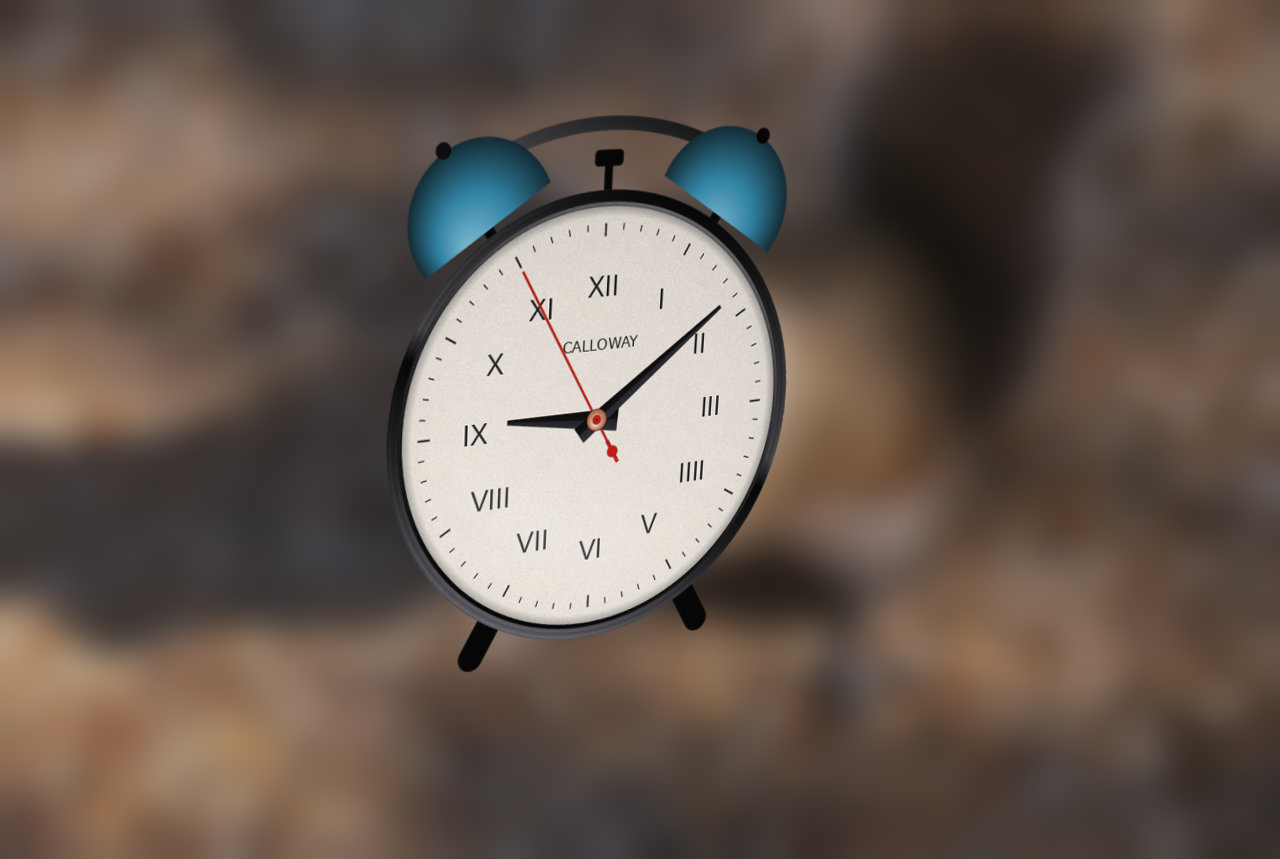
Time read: 9:08:55
